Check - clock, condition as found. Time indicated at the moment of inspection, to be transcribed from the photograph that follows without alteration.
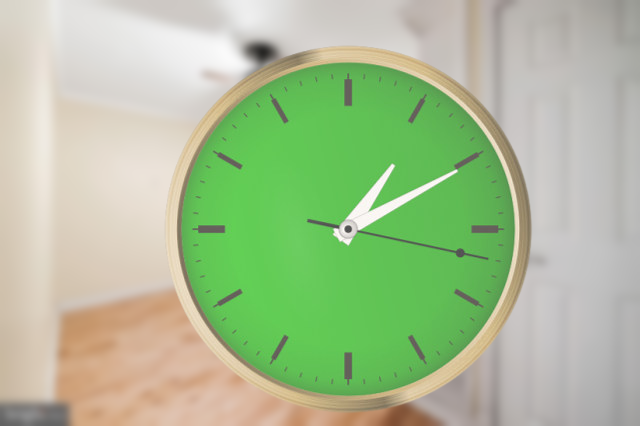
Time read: 1:10:17
